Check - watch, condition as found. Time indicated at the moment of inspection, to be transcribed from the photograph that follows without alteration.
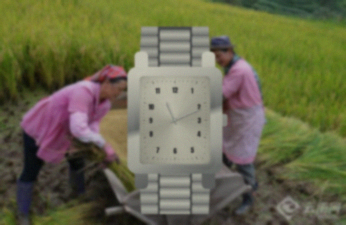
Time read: 11:11
